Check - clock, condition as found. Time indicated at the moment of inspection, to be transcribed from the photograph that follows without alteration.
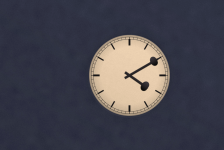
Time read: 4:10
